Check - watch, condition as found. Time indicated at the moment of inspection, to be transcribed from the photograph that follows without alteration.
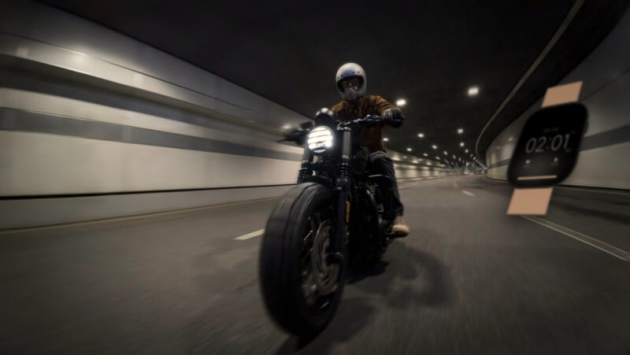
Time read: 2:01
